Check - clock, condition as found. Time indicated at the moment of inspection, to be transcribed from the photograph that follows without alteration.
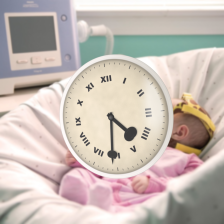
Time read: 4:31
